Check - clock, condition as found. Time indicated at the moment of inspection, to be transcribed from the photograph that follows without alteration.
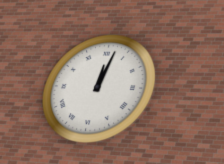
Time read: 12:02
